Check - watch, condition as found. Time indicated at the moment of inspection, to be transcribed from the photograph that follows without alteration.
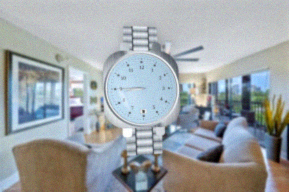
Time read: 8:45
